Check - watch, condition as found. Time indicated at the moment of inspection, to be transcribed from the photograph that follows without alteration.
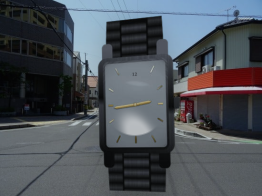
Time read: 2:44
